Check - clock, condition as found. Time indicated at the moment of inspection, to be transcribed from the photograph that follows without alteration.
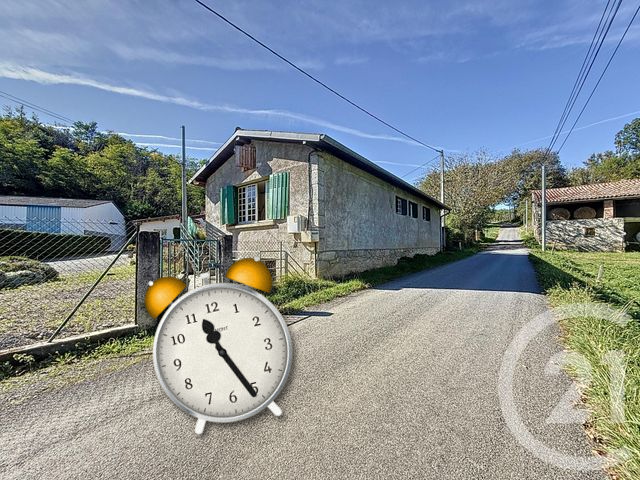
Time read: 11:26
